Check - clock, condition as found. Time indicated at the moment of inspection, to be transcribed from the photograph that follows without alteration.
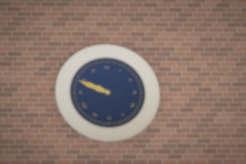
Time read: 9:49
